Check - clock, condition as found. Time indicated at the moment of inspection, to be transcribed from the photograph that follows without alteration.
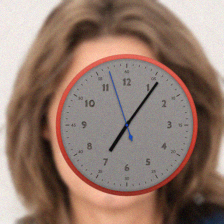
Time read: 7:05:57
